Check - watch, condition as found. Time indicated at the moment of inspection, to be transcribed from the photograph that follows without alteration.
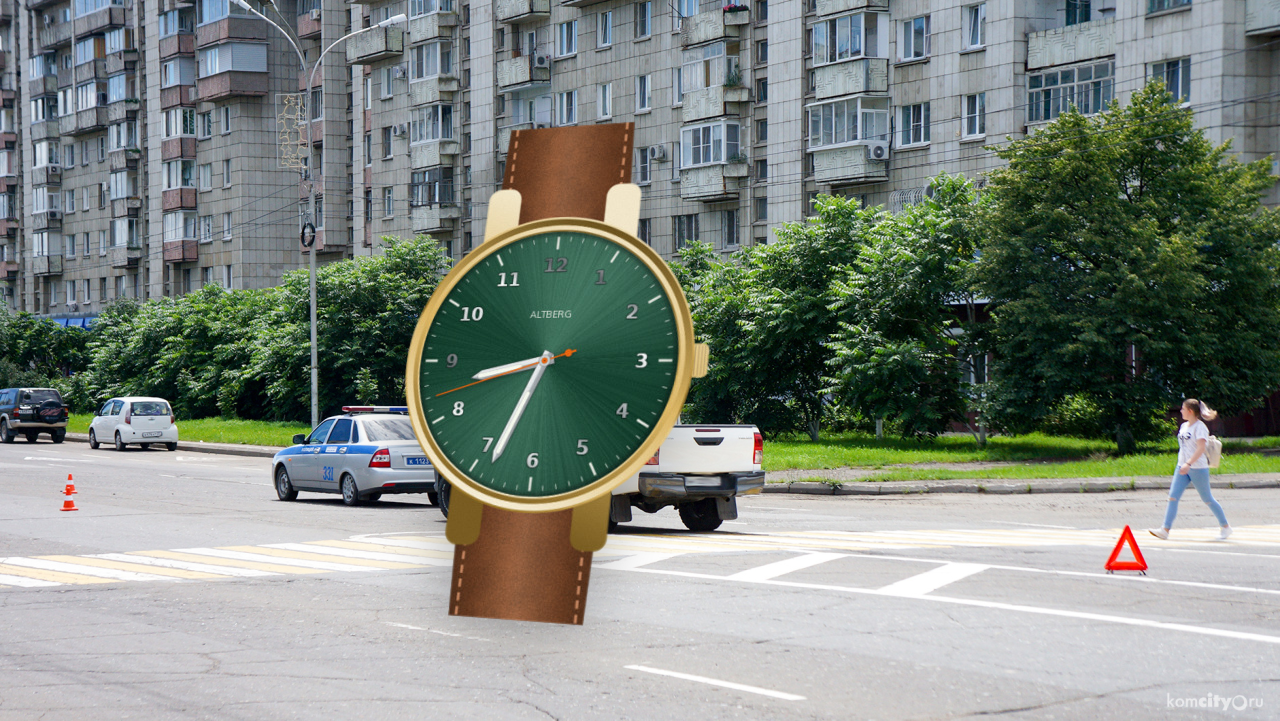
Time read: 8:33:42
